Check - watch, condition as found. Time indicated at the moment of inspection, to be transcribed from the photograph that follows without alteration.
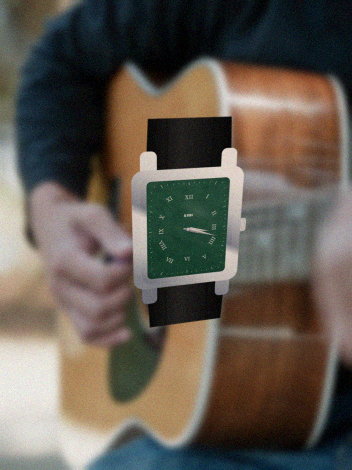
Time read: 3:18
